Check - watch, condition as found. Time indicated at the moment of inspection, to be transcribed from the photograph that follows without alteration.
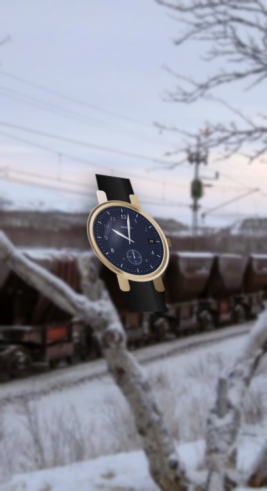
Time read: 10:02
